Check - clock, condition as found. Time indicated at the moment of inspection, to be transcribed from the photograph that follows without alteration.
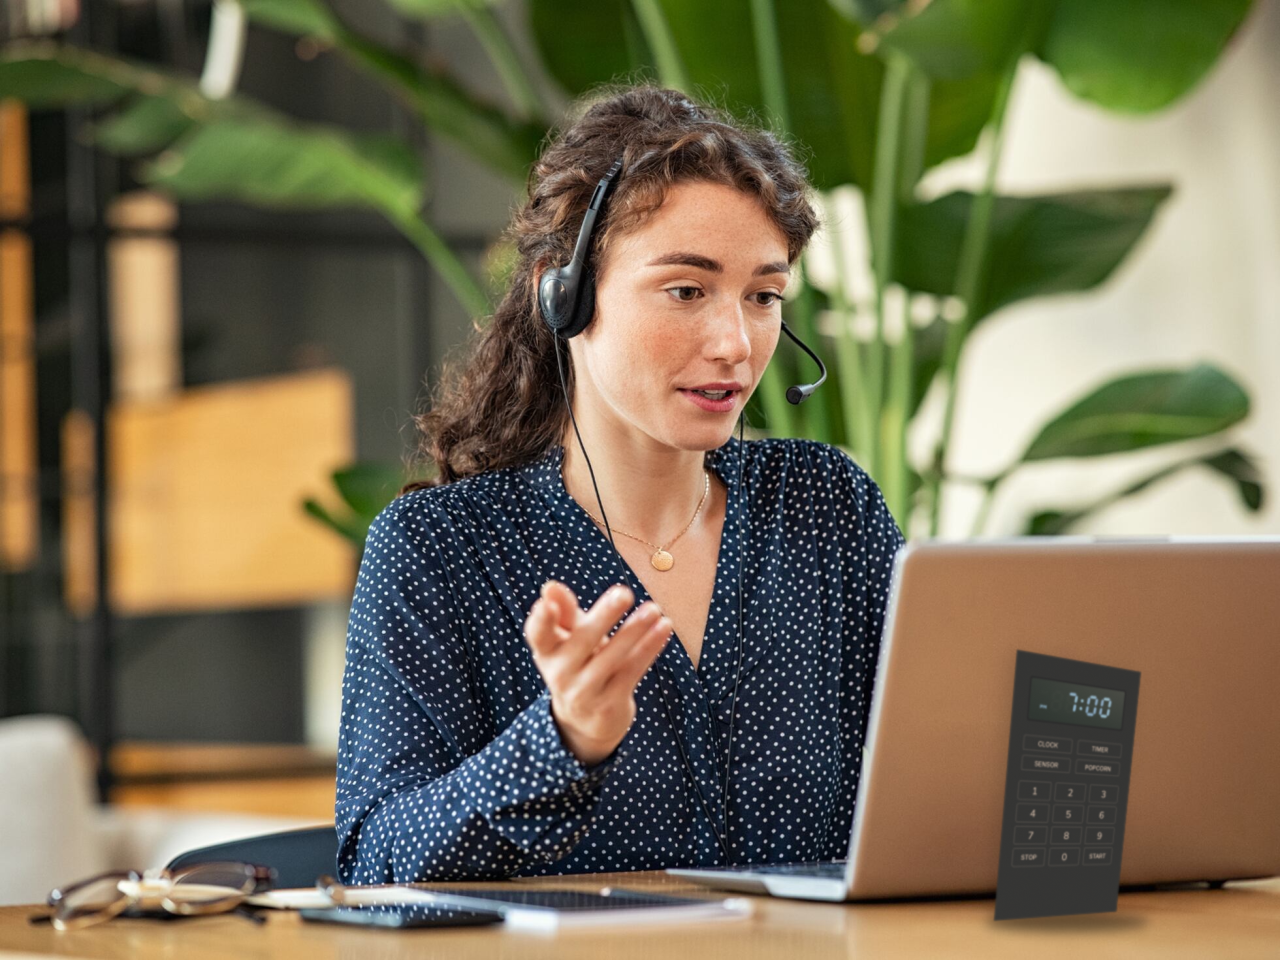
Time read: 7:00
